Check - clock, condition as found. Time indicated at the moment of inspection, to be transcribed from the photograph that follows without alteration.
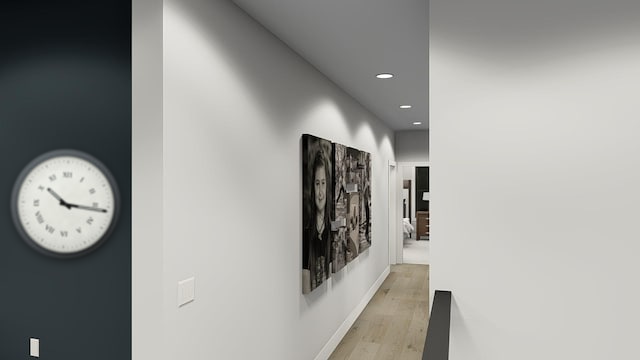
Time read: 10:16
